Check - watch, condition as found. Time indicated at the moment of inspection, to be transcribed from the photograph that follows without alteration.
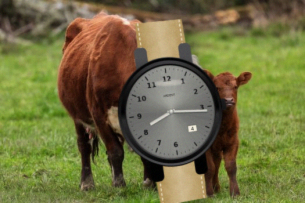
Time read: 8:16
